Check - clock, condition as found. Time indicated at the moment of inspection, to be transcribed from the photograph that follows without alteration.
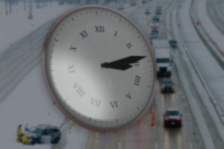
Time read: 3:14
